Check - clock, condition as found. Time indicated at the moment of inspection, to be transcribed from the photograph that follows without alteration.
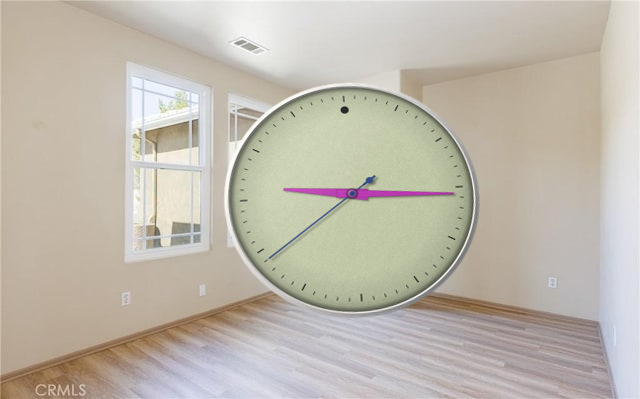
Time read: 9:15:39
